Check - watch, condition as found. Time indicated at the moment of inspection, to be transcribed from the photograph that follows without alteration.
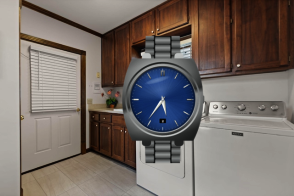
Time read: 5:36
